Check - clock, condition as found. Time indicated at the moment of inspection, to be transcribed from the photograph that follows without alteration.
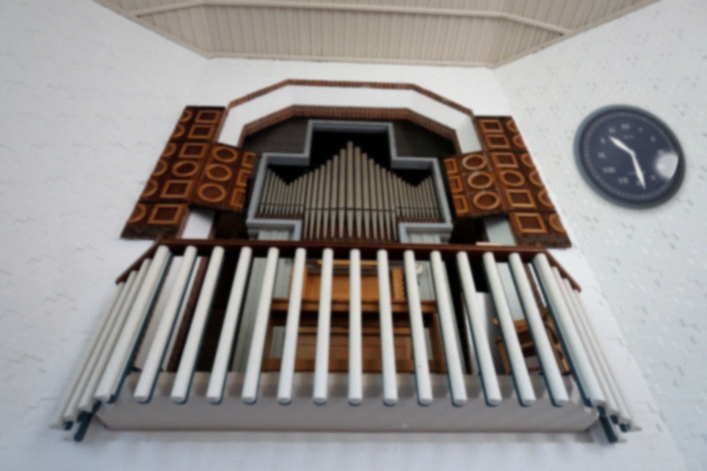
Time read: 10:29
